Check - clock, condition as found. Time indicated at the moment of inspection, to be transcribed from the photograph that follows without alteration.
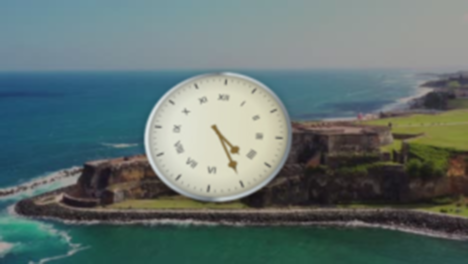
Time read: 4:25
